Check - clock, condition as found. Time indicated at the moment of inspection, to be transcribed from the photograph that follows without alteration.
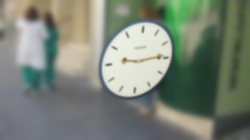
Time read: 9:14
